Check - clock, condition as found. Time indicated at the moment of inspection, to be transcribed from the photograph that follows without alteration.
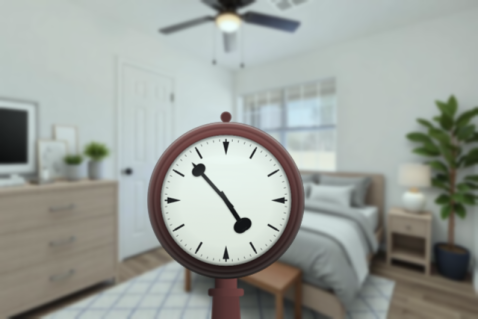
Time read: 4:53
